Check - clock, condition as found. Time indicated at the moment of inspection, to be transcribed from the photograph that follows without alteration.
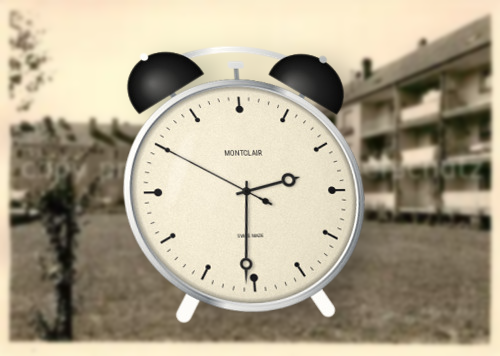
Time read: 2:30:50
